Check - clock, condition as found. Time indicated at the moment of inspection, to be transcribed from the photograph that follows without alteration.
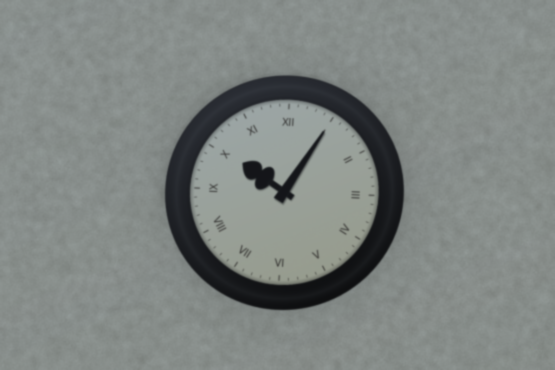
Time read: 10:05
